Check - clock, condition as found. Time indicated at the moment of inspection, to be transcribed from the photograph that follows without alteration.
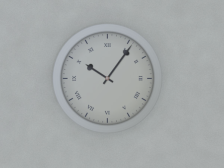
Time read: 10:06
